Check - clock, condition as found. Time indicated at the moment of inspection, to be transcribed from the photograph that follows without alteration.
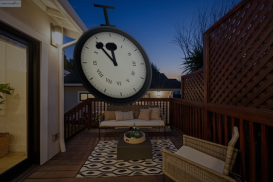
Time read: 11:54
